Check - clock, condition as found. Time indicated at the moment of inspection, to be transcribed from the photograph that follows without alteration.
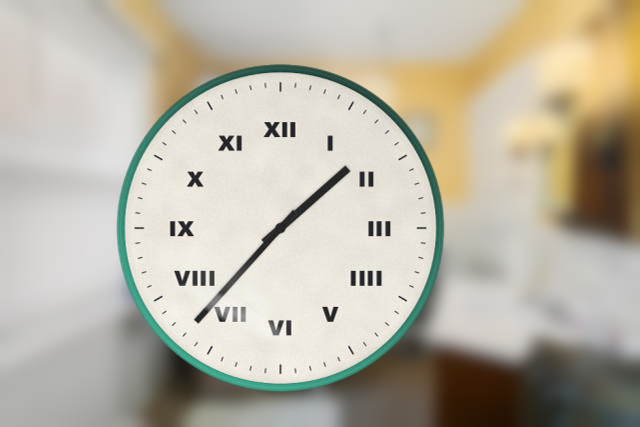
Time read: 1:37
